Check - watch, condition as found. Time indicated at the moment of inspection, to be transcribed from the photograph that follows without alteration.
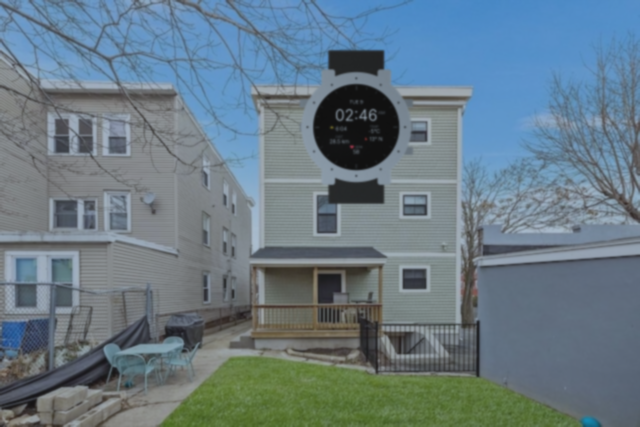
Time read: 2:46
